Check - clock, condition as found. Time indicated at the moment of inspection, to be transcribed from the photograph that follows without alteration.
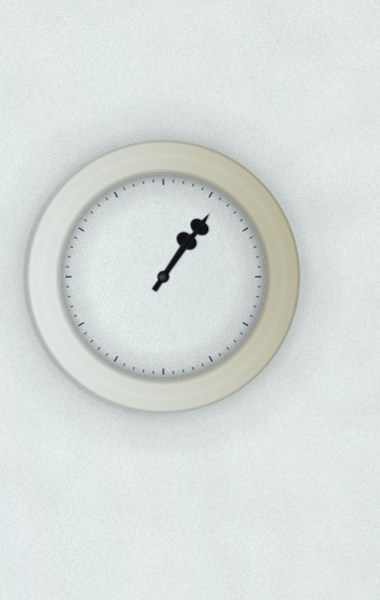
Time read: 1:06
